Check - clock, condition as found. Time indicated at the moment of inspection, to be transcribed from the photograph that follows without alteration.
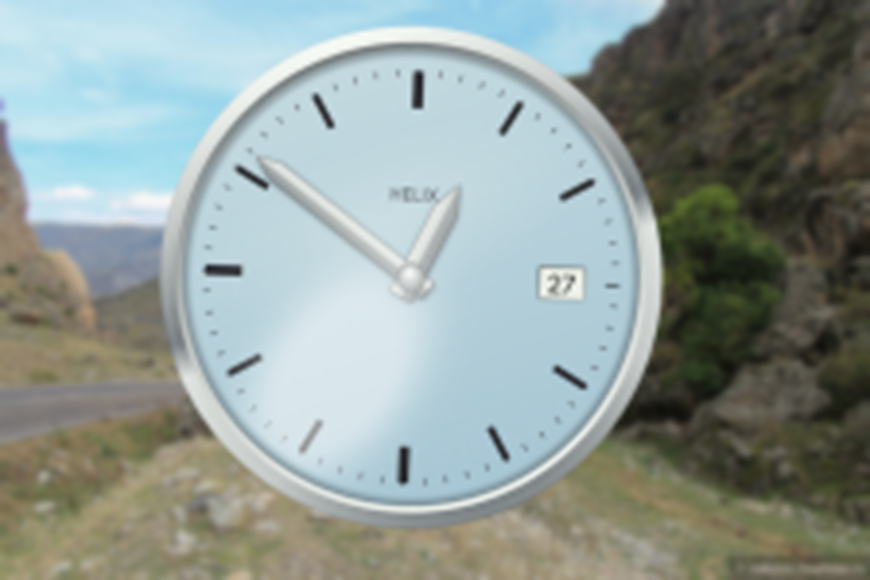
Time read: 12:51
